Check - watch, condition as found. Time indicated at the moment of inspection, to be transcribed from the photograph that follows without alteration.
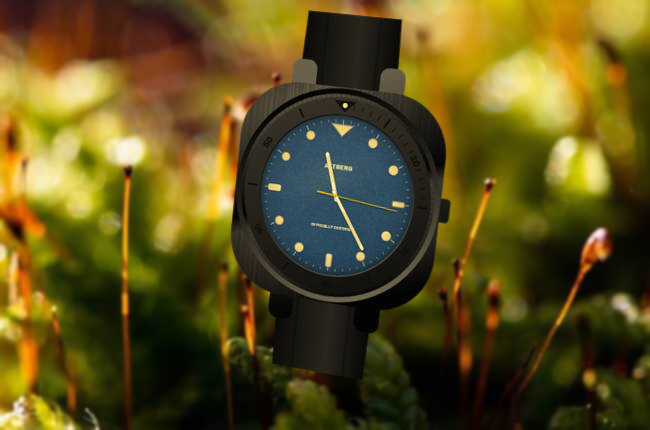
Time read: 11:24:16
